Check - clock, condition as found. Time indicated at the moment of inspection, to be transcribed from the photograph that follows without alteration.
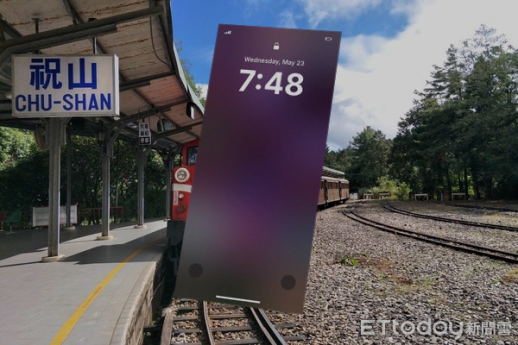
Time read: 7:48
